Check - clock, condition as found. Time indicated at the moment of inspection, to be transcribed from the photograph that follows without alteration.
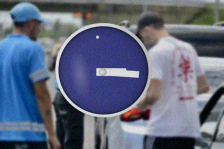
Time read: 3:17
